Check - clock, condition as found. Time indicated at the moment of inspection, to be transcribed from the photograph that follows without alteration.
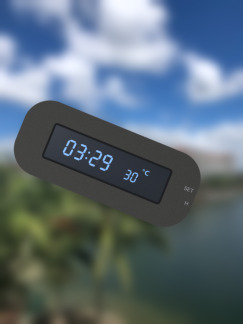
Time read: 3:29
